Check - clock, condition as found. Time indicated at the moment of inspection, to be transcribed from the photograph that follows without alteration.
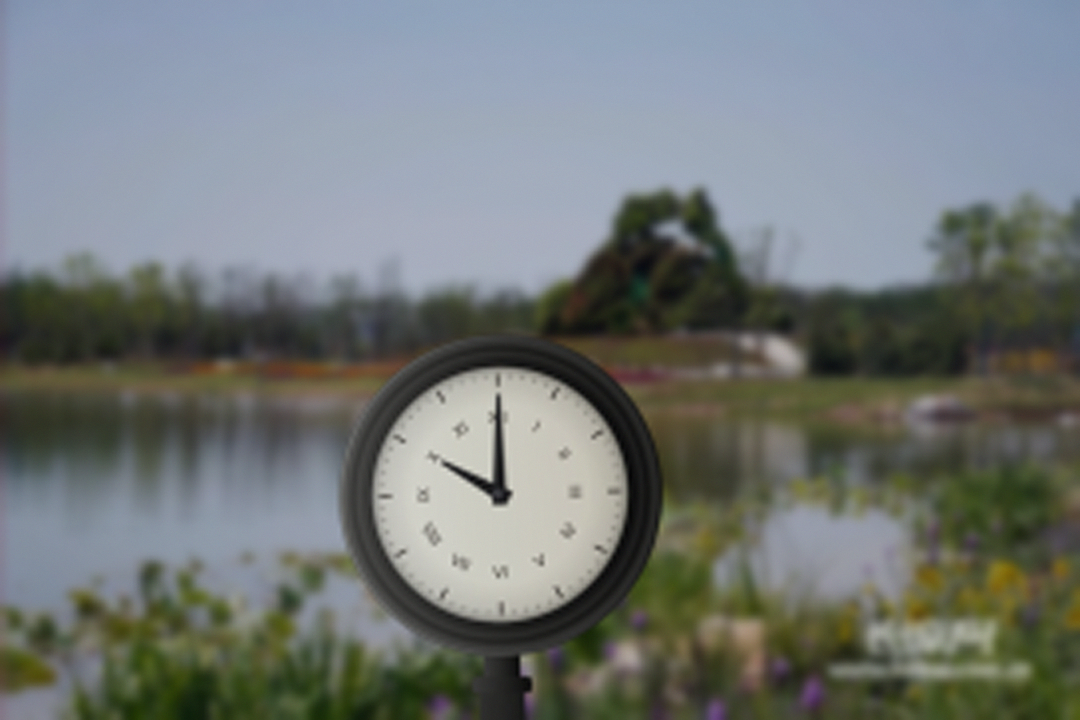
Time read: 10:00
